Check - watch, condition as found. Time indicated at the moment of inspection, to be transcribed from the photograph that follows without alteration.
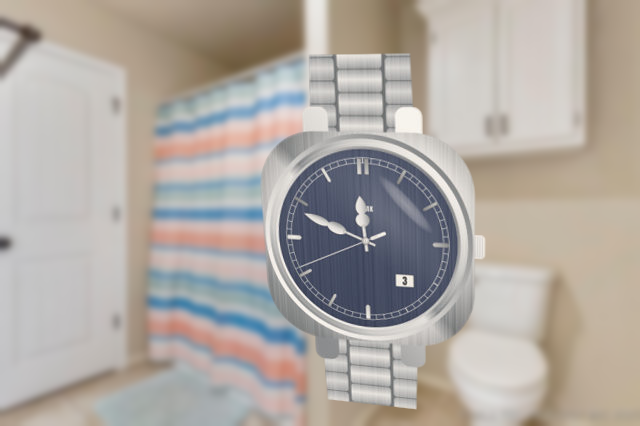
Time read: 11:48:41
